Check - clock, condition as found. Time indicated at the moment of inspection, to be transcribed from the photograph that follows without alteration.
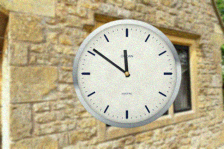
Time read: 11:51
